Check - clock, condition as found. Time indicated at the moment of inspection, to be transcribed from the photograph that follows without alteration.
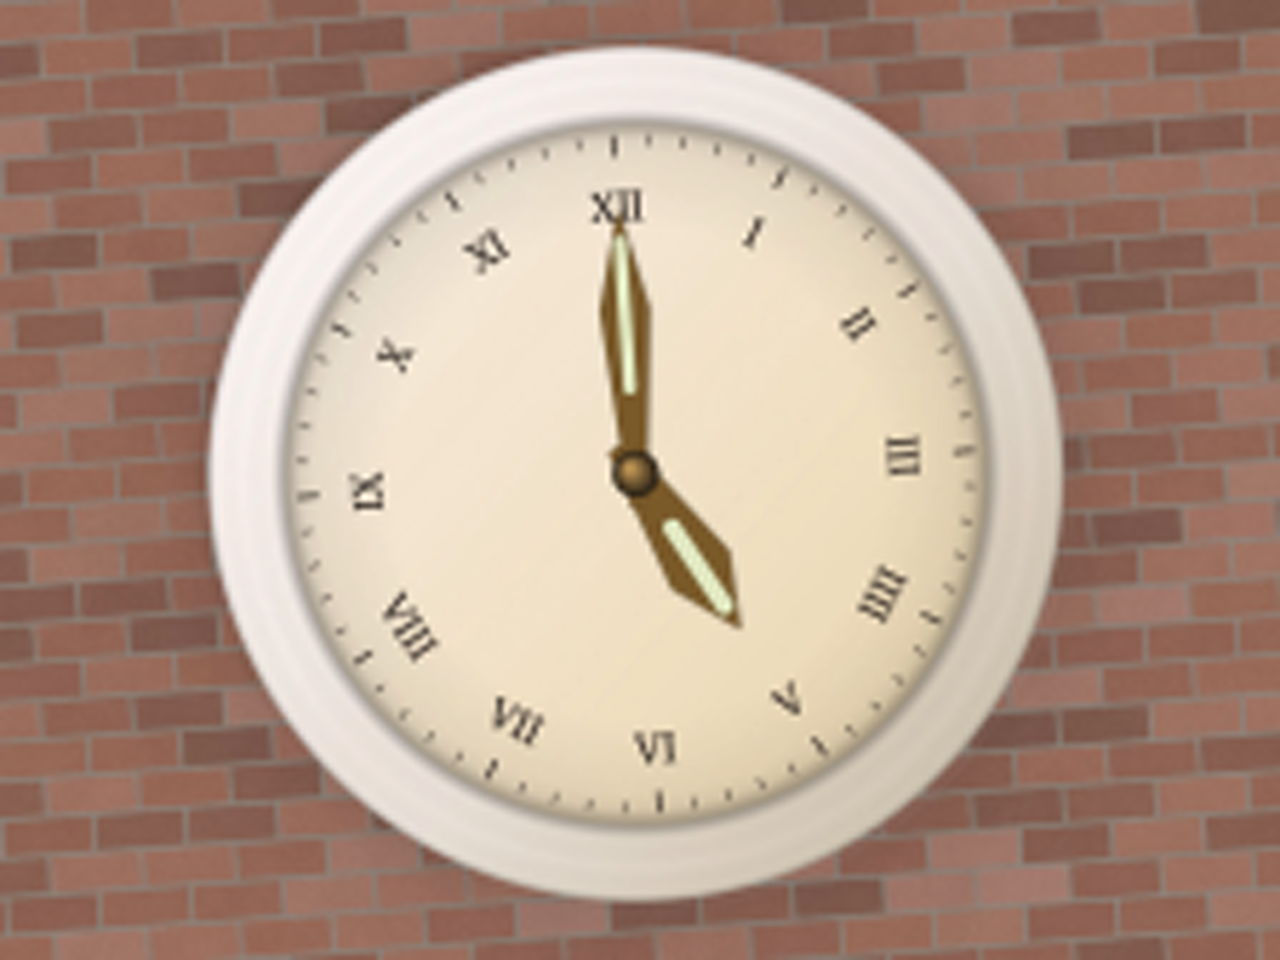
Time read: 5:00
